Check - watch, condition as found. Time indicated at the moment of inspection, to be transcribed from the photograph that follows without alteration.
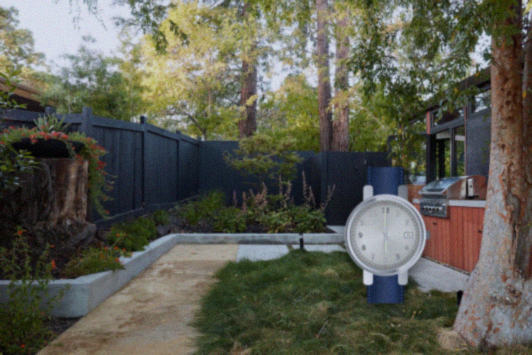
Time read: 6:00
